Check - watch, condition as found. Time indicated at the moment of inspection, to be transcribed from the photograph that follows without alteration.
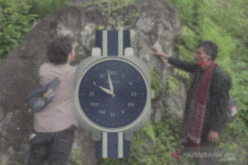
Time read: 9:58
